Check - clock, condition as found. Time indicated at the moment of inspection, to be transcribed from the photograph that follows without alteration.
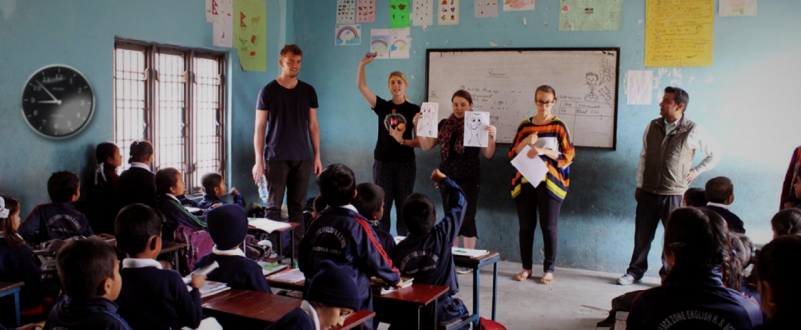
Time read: 8:52
